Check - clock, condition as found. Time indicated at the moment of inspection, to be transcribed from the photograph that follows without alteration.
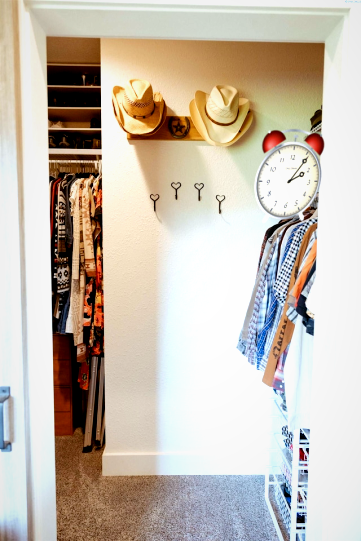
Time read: 2:06
